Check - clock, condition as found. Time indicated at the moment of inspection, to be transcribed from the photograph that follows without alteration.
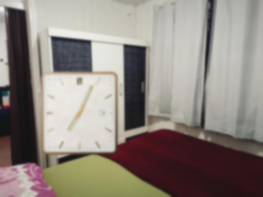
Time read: 7:04
